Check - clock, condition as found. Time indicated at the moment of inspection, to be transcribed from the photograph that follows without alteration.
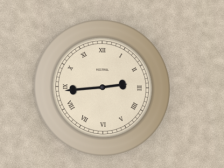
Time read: 2:44
